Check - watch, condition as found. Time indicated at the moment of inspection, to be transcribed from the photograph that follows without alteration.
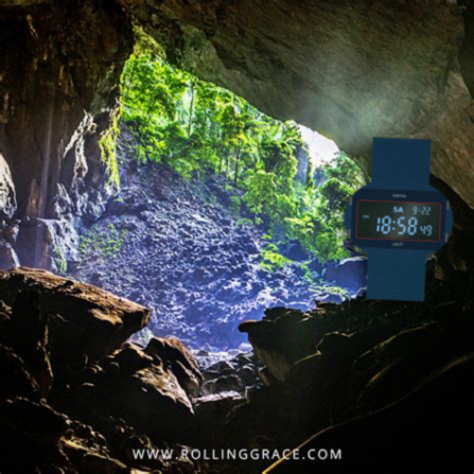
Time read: 18:58:49
